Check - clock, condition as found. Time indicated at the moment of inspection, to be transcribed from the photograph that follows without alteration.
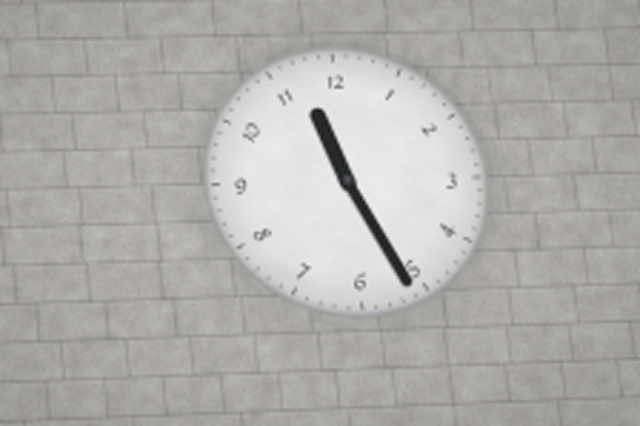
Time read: 11:26
